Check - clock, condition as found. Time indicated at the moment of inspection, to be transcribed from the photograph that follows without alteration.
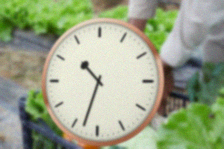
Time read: 10:33
